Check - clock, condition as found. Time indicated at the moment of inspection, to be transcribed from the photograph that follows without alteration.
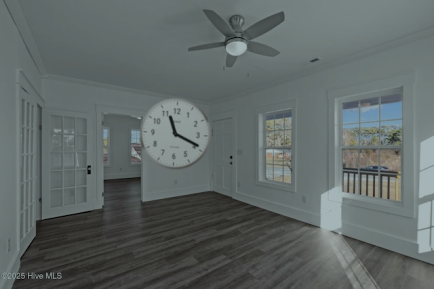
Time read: 11:19
